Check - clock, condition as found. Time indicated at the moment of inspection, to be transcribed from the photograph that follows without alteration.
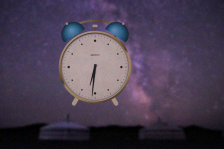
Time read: 6:31
